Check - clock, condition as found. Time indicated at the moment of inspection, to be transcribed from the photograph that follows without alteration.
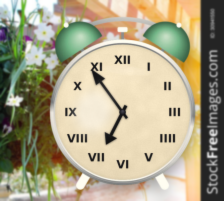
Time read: 6:54
